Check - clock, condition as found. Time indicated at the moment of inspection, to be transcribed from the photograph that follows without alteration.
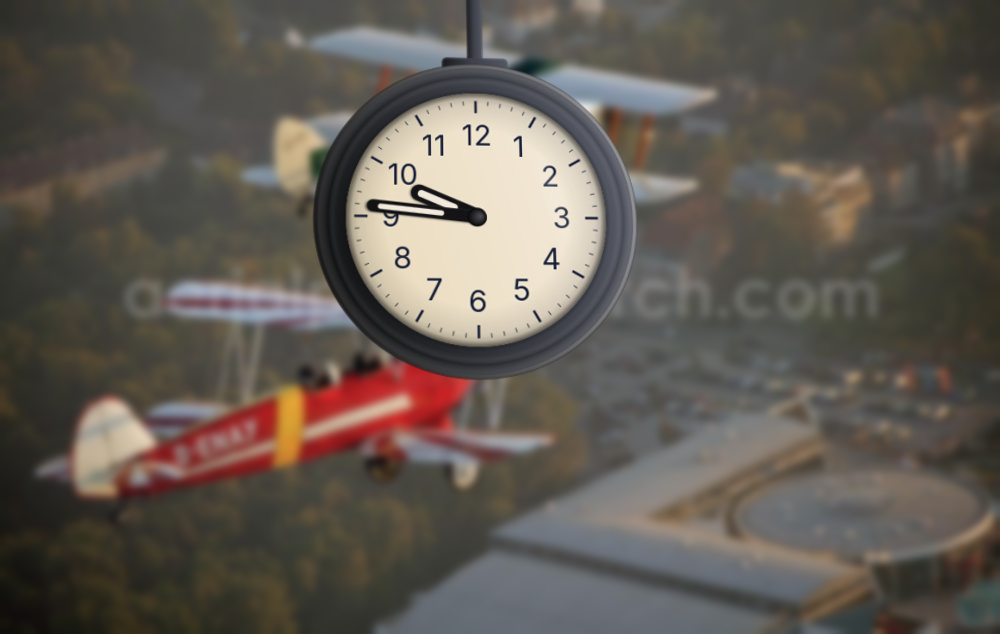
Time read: 9:46
